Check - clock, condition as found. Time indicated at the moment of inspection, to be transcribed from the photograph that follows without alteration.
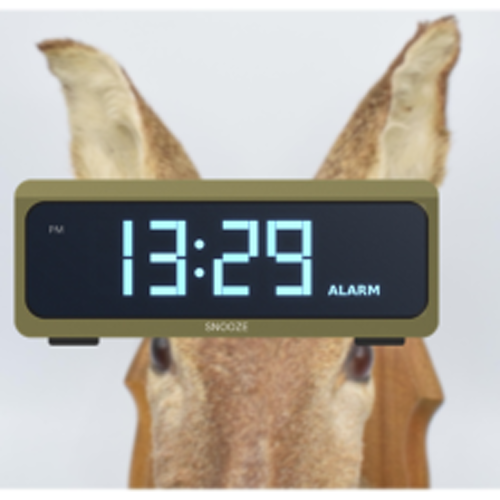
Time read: 13:29
